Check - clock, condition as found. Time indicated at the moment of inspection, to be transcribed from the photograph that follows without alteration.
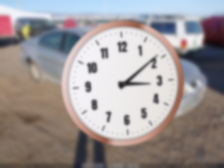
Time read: 3:09
